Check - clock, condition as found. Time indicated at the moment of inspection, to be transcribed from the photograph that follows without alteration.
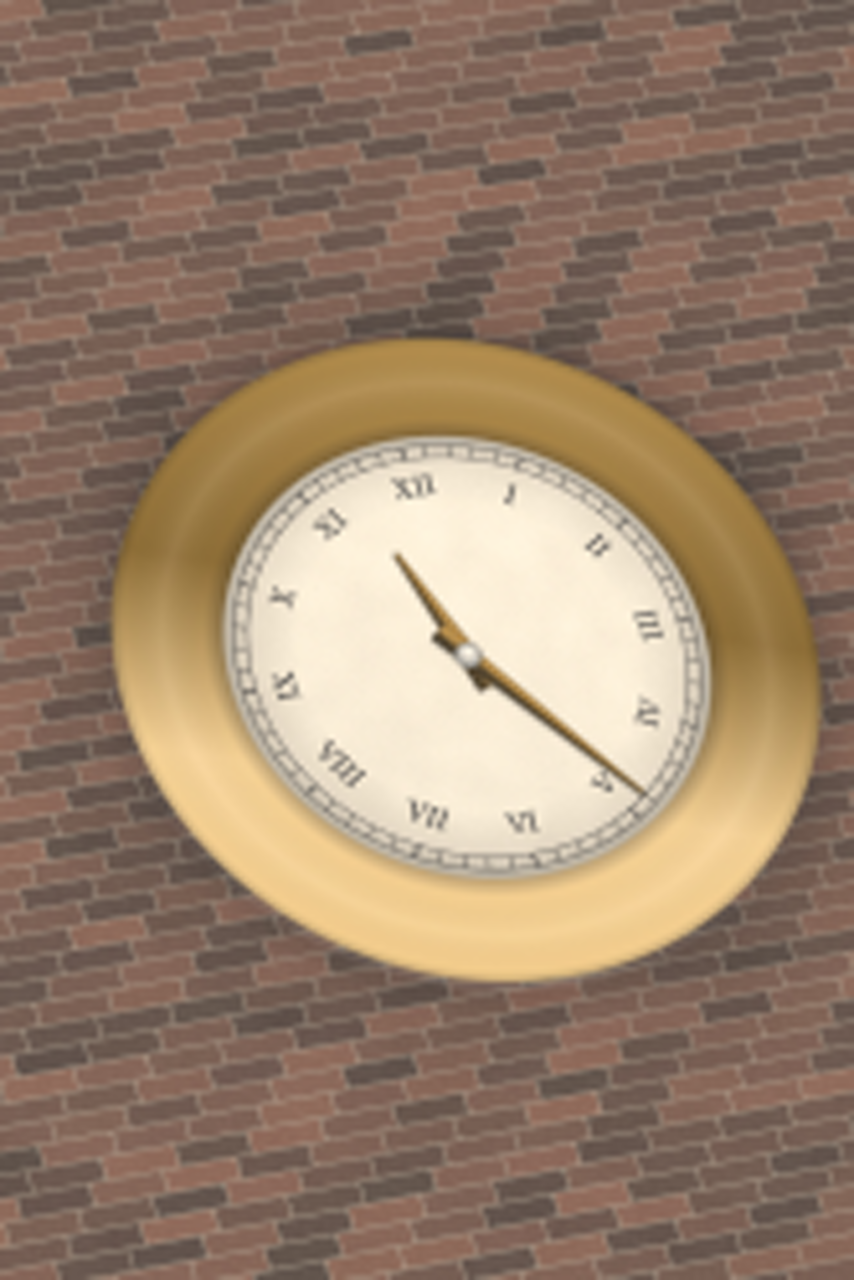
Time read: 11:24
